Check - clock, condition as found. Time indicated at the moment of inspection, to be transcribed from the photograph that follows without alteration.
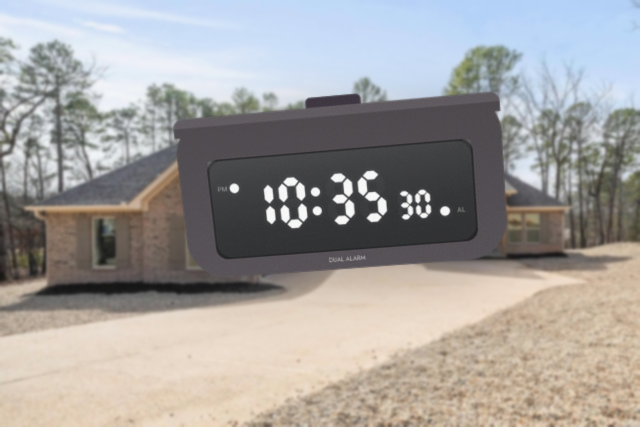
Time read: 10:35:30
